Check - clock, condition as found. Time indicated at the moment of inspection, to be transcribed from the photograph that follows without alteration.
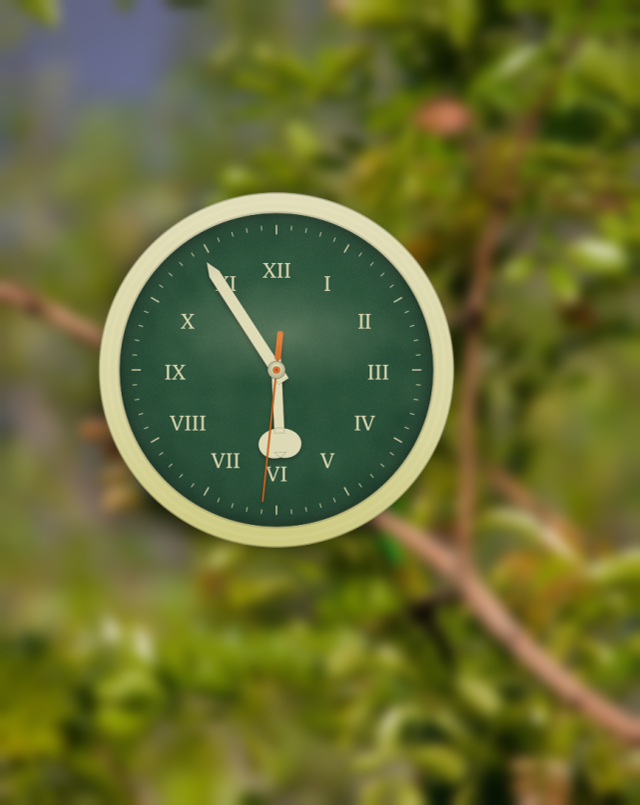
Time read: 5:54:31
